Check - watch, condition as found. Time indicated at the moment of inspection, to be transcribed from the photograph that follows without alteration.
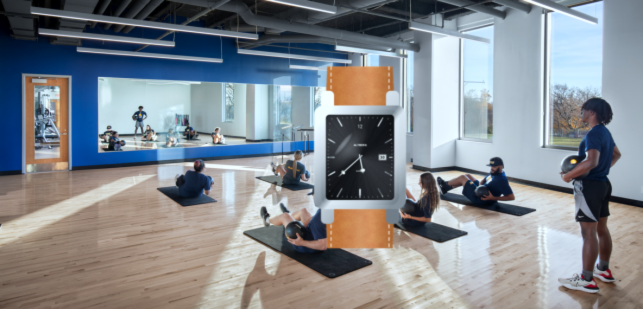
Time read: 5:38
